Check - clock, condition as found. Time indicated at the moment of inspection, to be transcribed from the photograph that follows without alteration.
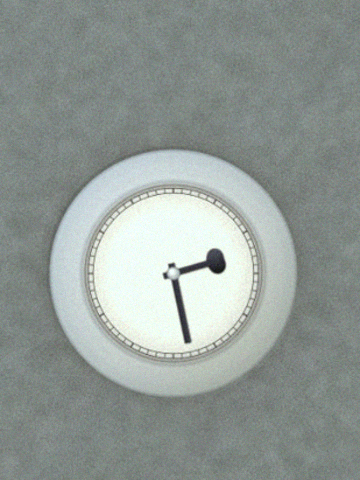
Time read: 2:28
